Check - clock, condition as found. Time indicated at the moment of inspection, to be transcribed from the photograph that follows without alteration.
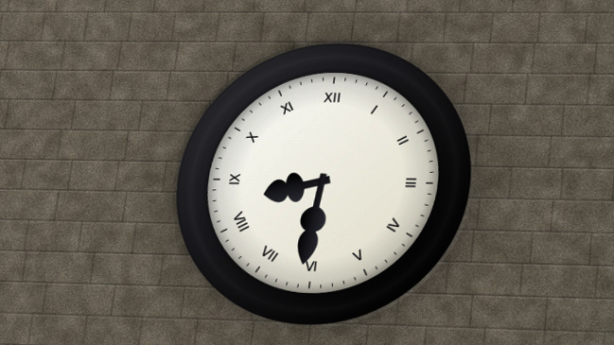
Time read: 8:31
